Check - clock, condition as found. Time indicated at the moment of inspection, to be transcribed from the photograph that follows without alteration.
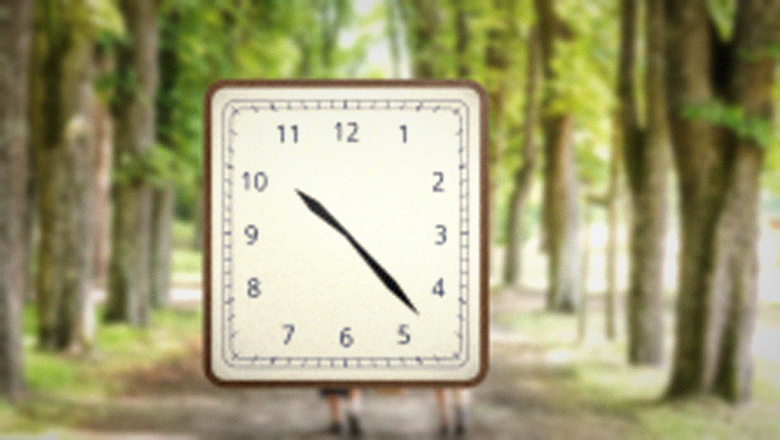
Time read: 10:23
